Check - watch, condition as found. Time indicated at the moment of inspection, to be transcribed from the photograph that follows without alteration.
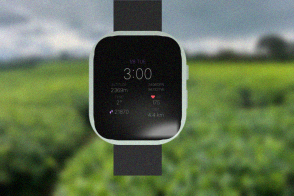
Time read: 3:00
